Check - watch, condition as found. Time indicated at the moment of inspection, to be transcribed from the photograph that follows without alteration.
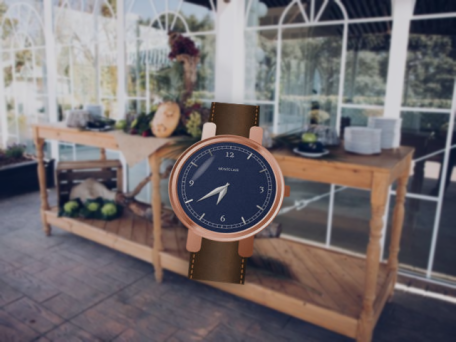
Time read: 6:39
